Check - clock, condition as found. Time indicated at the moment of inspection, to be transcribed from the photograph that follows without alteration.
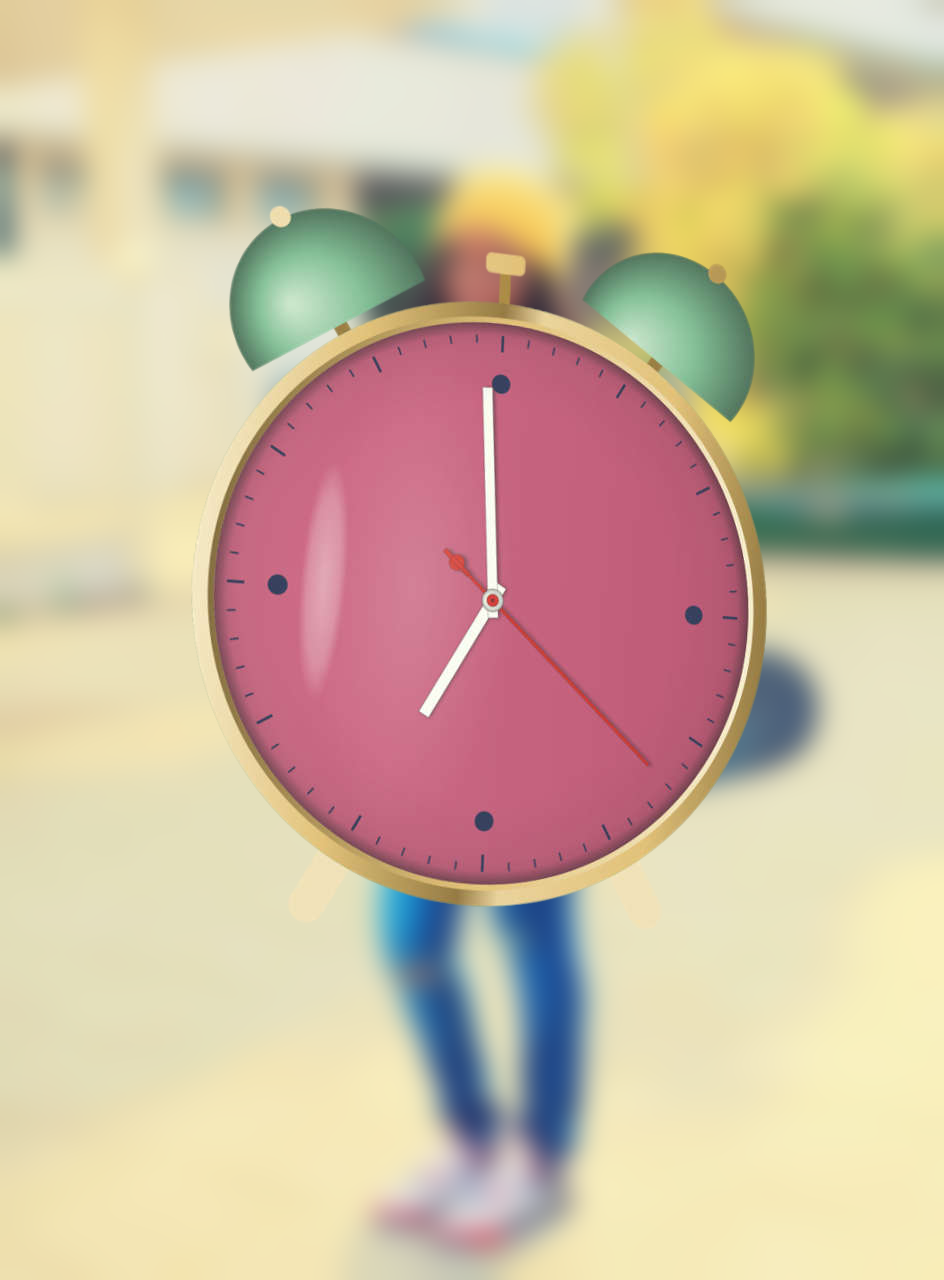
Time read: 6:59:22
